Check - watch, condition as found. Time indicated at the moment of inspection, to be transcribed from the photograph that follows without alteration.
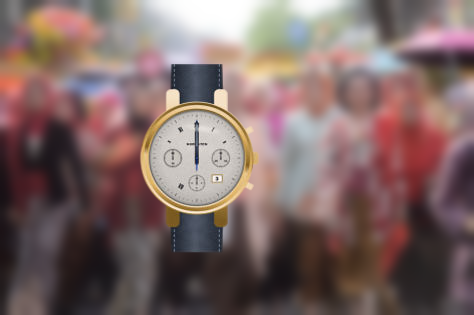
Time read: 12:00
